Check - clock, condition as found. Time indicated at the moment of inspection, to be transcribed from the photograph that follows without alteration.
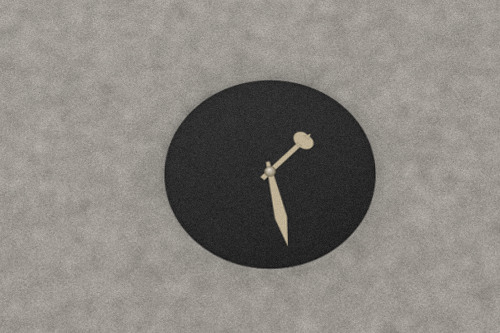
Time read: 1:28
